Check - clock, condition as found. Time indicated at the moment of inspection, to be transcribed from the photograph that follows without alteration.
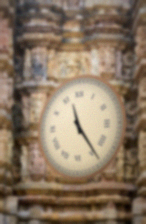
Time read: 11:24
